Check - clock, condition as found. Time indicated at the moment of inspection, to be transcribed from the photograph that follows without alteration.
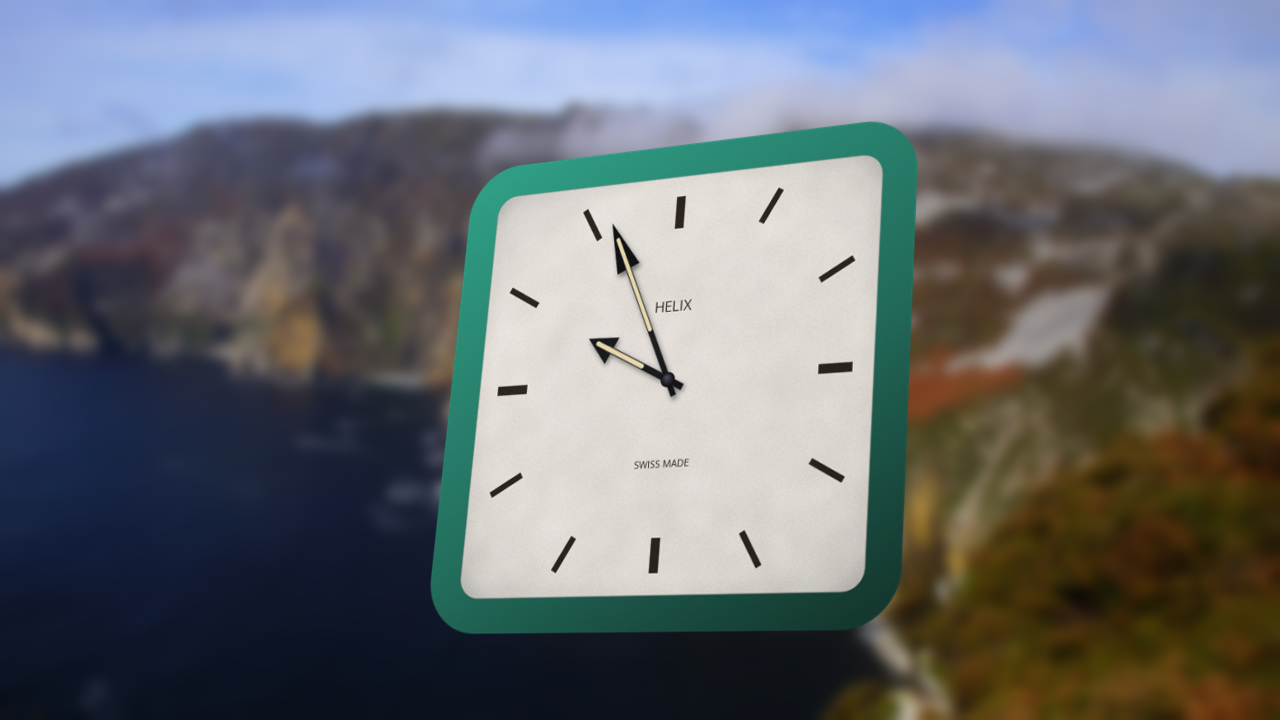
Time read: 9:56
